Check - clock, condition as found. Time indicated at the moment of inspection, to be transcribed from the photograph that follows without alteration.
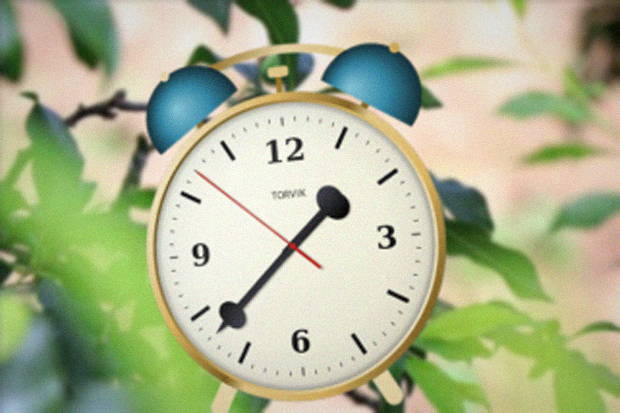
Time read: 1:37:52
